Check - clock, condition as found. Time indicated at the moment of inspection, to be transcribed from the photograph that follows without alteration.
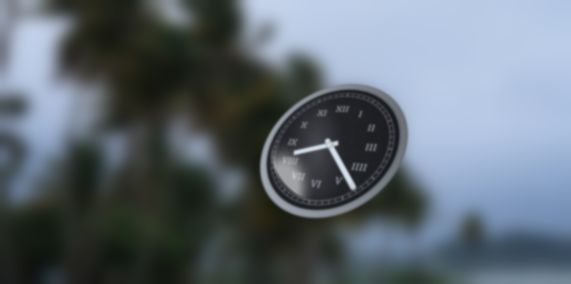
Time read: 8:23
